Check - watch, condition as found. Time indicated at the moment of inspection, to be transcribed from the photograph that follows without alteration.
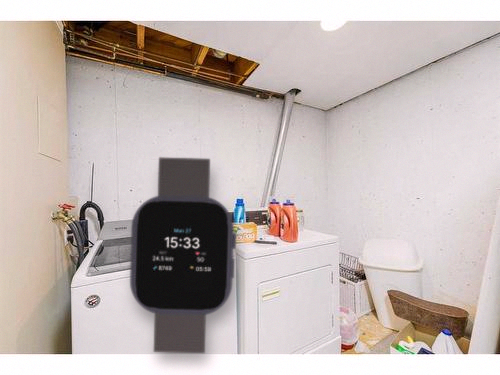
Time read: 15:33
